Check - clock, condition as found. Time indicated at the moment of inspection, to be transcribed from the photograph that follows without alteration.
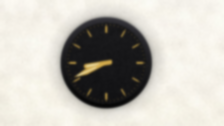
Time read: 8:41
